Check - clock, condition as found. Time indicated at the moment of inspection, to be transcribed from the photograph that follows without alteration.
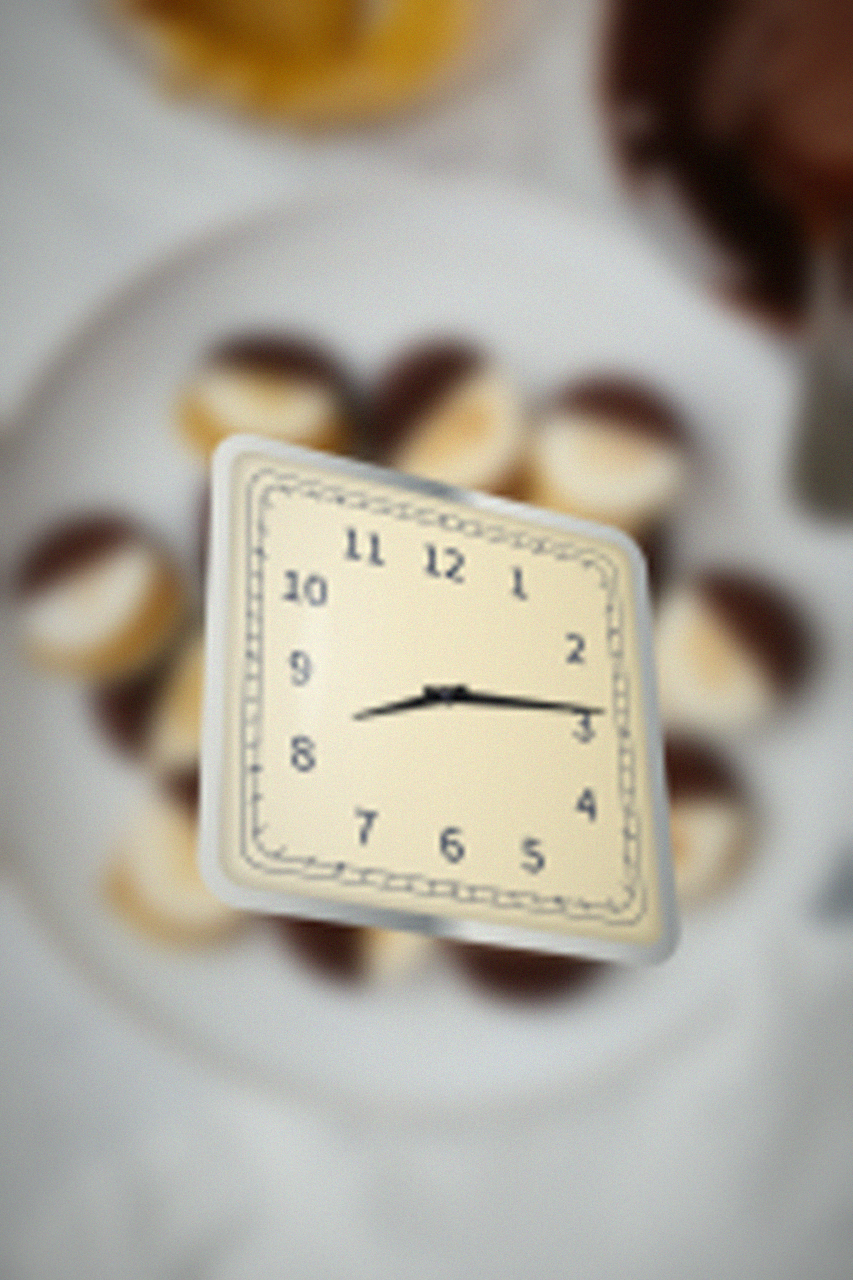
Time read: 8:14
